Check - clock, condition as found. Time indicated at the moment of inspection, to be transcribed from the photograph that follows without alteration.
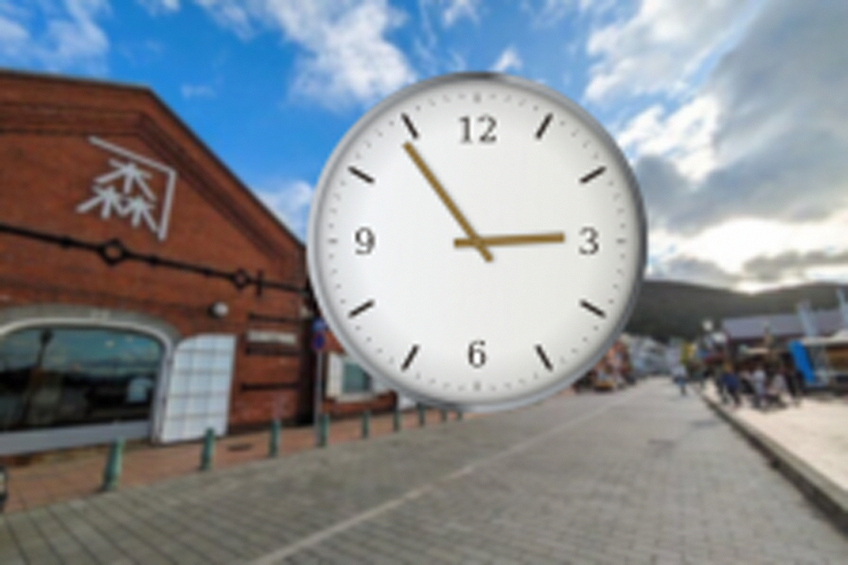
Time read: 2:54
